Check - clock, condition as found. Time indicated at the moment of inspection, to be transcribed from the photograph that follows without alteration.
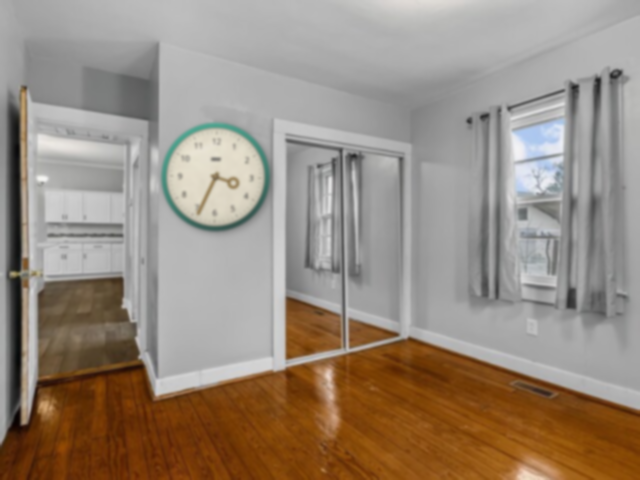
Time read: 3:34
